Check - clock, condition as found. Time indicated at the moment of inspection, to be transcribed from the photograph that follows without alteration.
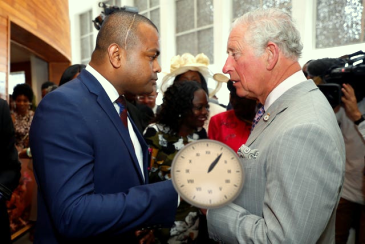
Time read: 1:06
